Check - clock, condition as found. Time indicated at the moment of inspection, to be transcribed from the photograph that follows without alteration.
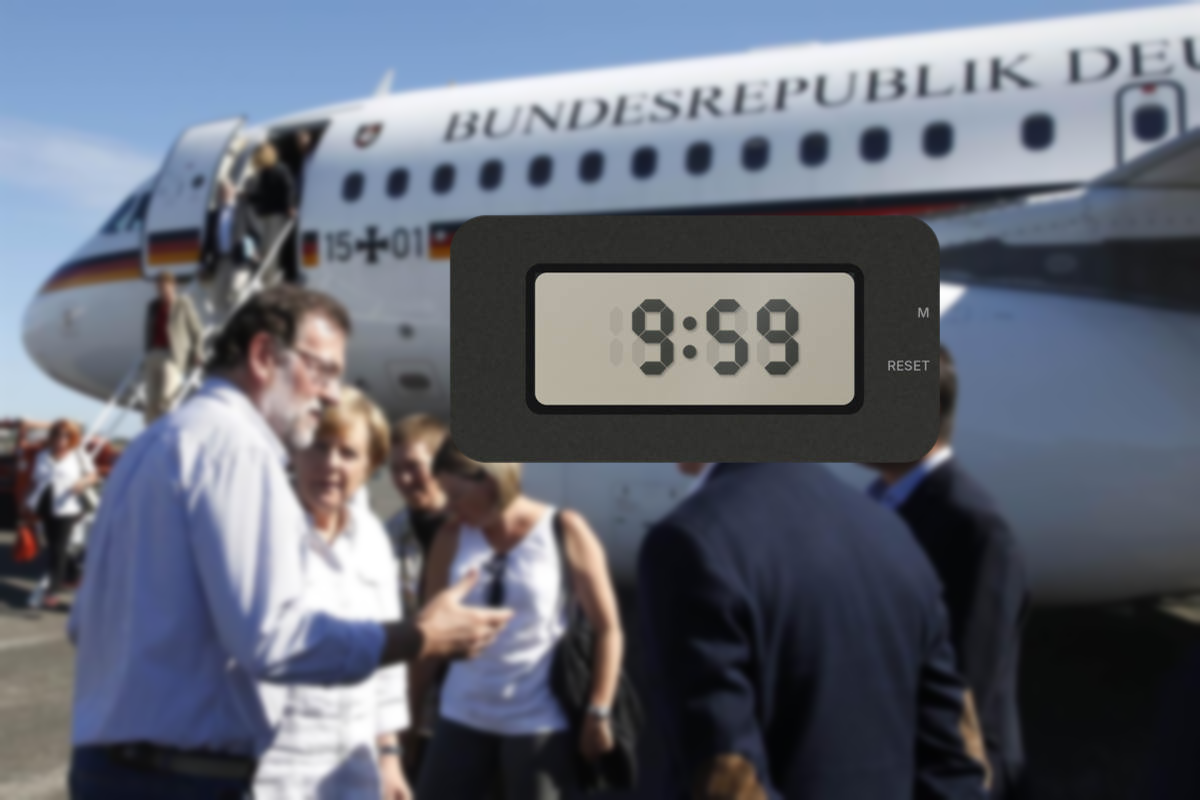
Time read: 9:59
